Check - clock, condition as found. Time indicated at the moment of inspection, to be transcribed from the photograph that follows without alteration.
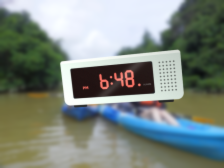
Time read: 6:48
